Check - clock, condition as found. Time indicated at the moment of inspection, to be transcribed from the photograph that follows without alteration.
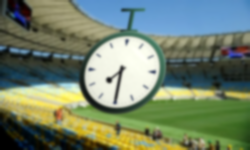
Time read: 7:30
